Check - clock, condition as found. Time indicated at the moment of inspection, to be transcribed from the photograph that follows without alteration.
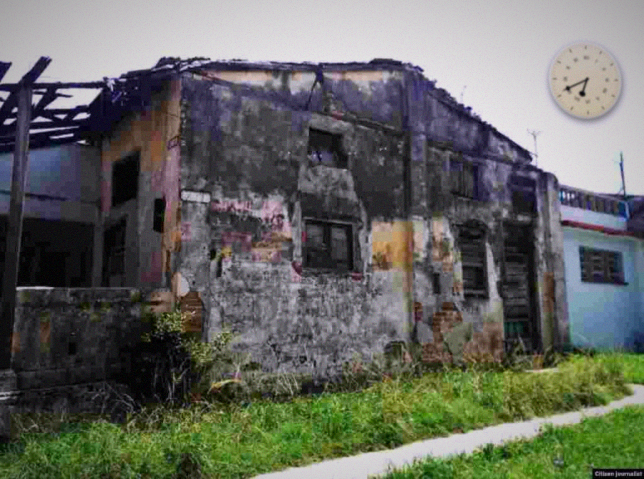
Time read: 6:41
